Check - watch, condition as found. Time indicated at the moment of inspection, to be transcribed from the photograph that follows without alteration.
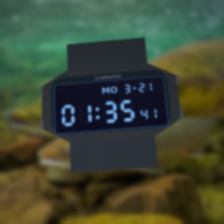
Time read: 1:35:41
